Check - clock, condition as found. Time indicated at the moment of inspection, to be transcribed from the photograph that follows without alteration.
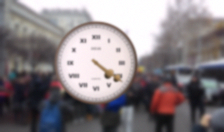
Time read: 4:21
